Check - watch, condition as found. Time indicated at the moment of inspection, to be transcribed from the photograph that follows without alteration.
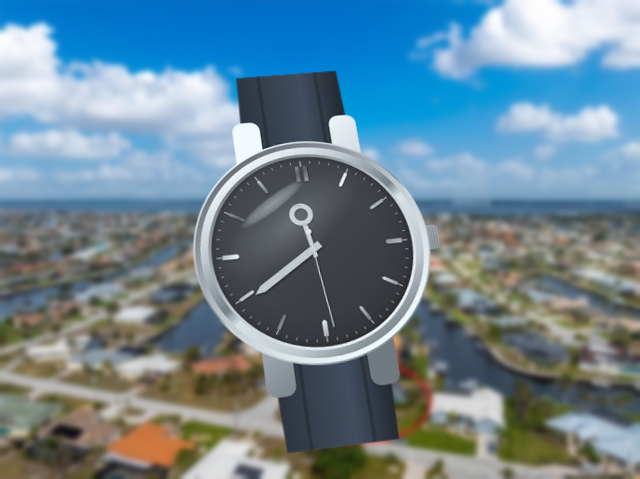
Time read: 11:39:29
